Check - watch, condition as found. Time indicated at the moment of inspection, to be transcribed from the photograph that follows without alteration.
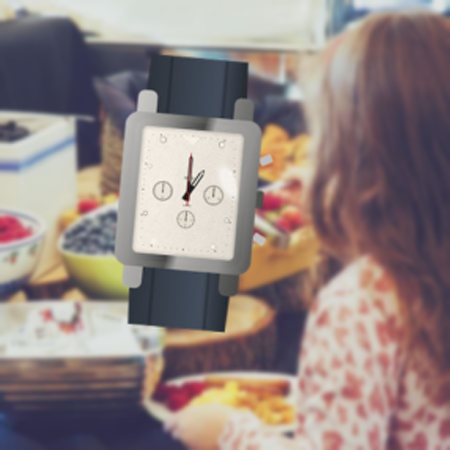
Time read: 1:00
